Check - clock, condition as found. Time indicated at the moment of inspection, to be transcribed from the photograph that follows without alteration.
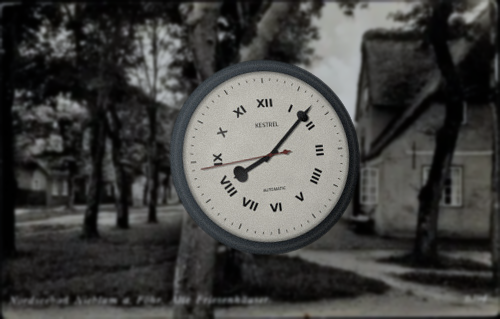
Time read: 8:07:44
